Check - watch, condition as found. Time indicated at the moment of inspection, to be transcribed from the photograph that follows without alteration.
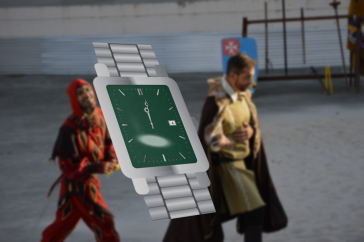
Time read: 12:01
